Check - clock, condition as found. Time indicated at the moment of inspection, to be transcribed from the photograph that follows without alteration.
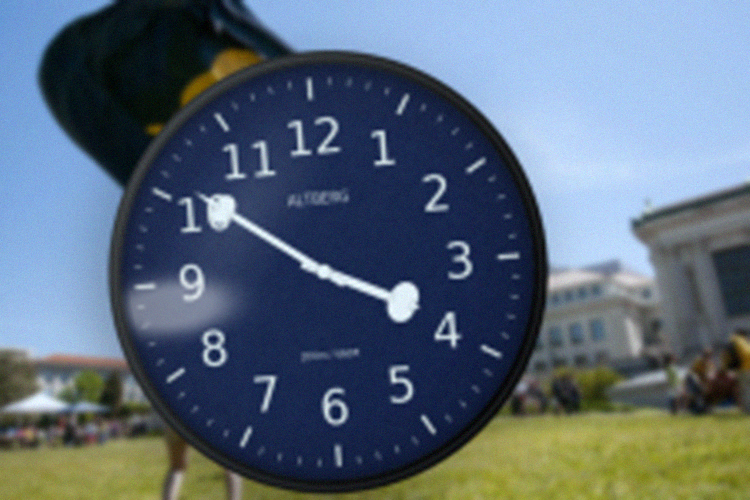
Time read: 3:51
